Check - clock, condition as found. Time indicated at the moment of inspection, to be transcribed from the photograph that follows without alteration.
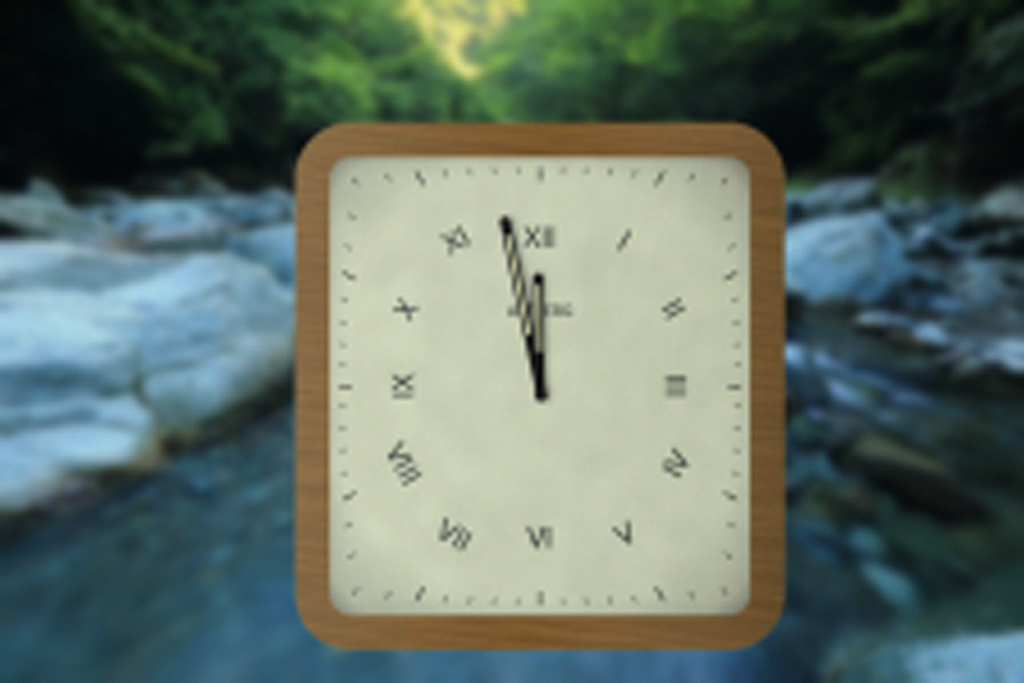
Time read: 11:58
